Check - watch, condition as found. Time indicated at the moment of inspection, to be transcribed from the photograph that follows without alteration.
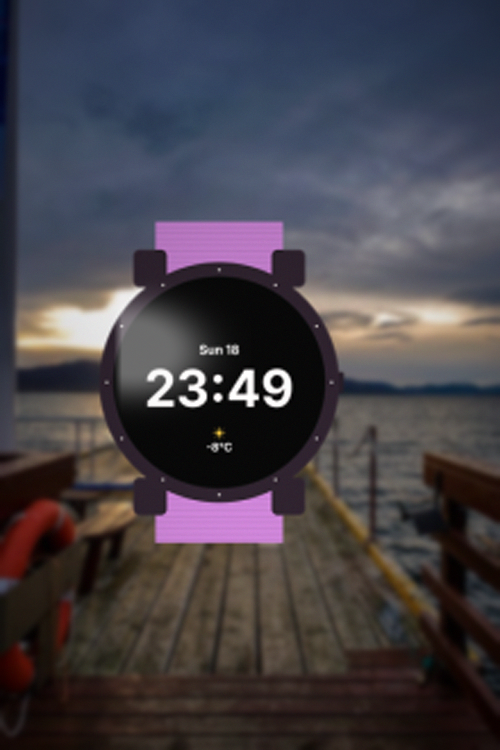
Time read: 23:49
